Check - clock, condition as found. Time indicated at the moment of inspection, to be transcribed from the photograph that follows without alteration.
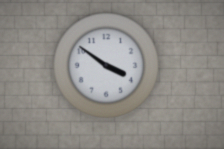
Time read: 3:51
